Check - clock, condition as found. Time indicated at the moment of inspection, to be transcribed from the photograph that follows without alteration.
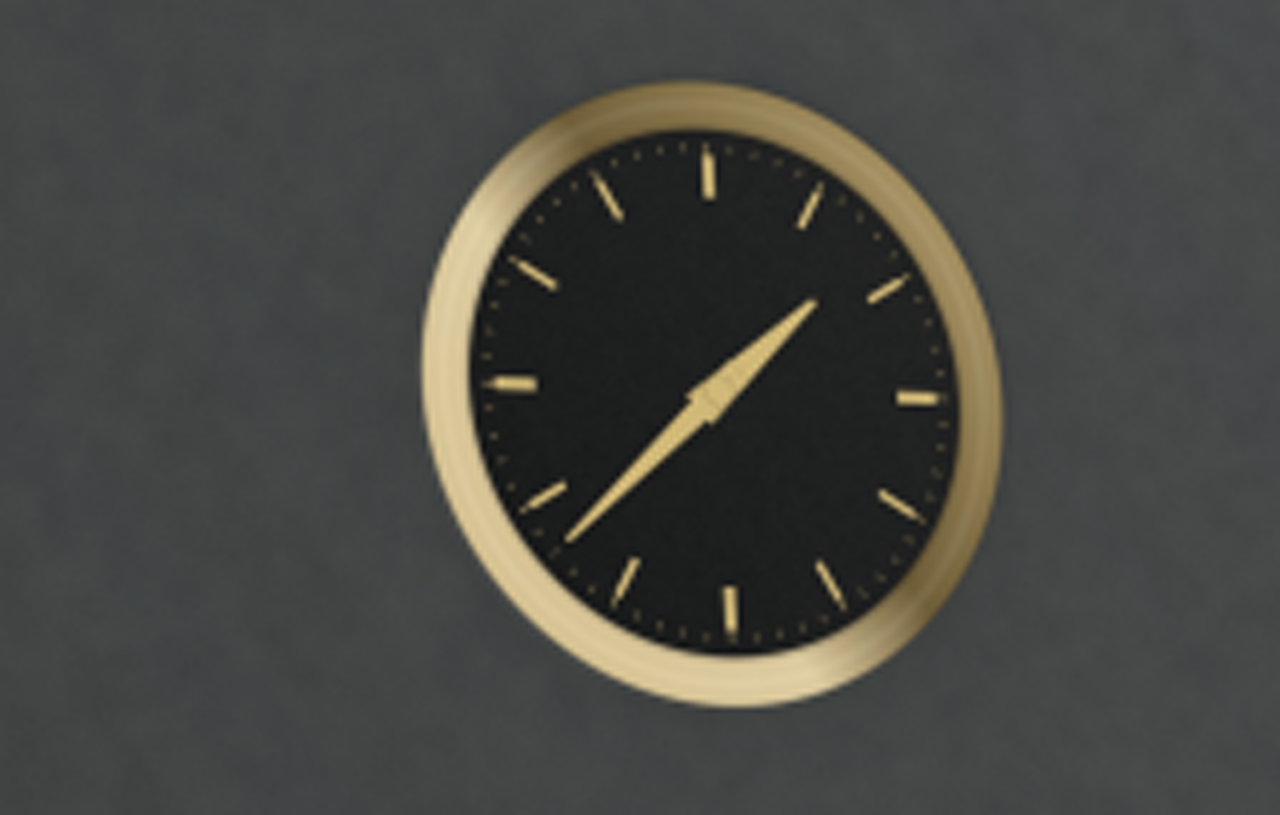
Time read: 1:38
